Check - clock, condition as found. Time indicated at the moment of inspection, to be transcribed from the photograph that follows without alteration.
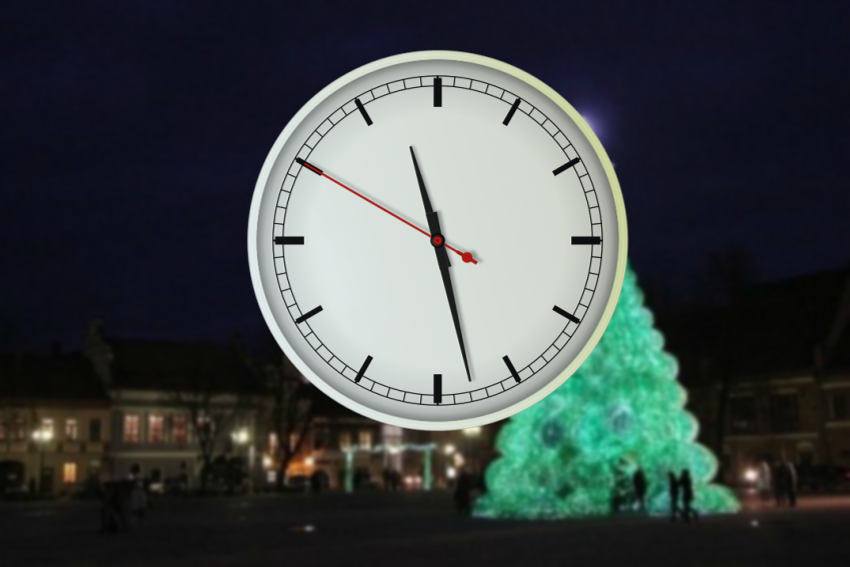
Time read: 11:27:50
